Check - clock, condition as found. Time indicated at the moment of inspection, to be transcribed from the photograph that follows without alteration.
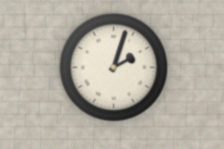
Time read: 2:03
